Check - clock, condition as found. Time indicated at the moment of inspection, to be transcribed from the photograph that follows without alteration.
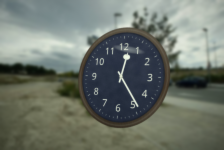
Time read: 12:24
